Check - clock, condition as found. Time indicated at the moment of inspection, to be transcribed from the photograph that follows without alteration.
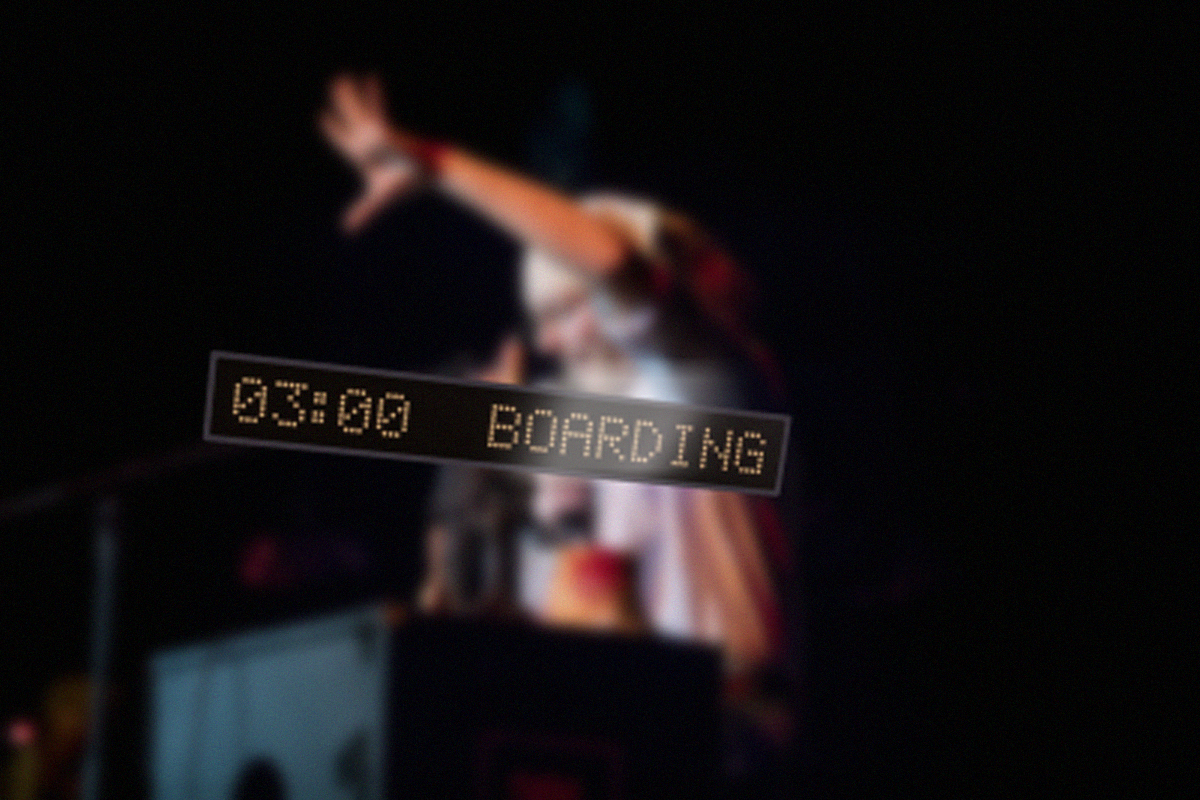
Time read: 3:00
